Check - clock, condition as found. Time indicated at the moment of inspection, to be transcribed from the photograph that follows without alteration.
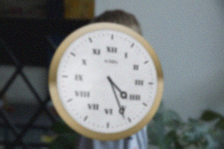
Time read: 4:26
